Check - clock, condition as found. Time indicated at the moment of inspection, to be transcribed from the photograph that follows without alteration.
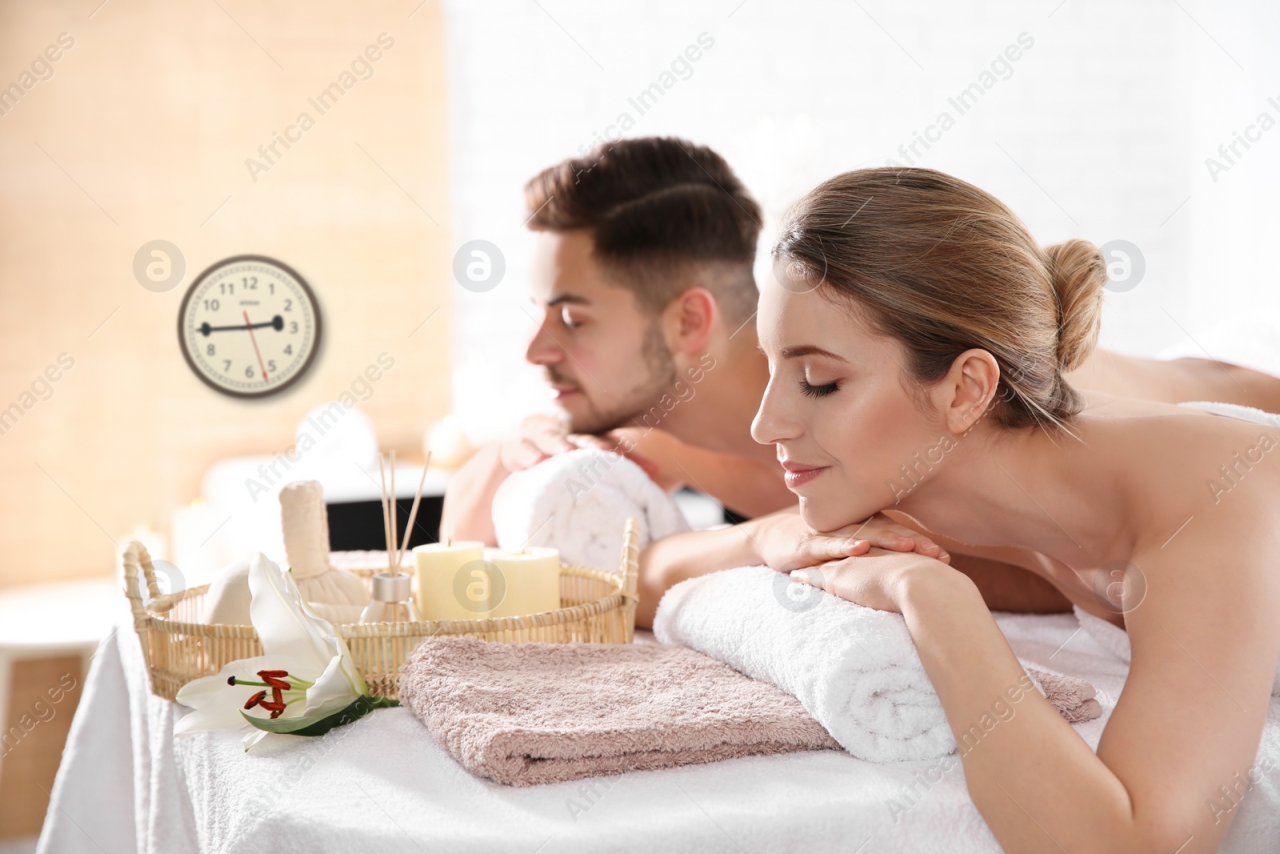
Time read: 2:44:27
